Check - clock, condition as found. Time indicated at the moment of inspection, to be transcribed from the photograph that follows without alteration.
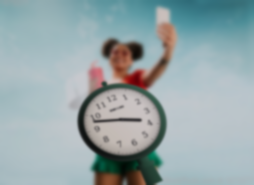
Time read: 3:48
